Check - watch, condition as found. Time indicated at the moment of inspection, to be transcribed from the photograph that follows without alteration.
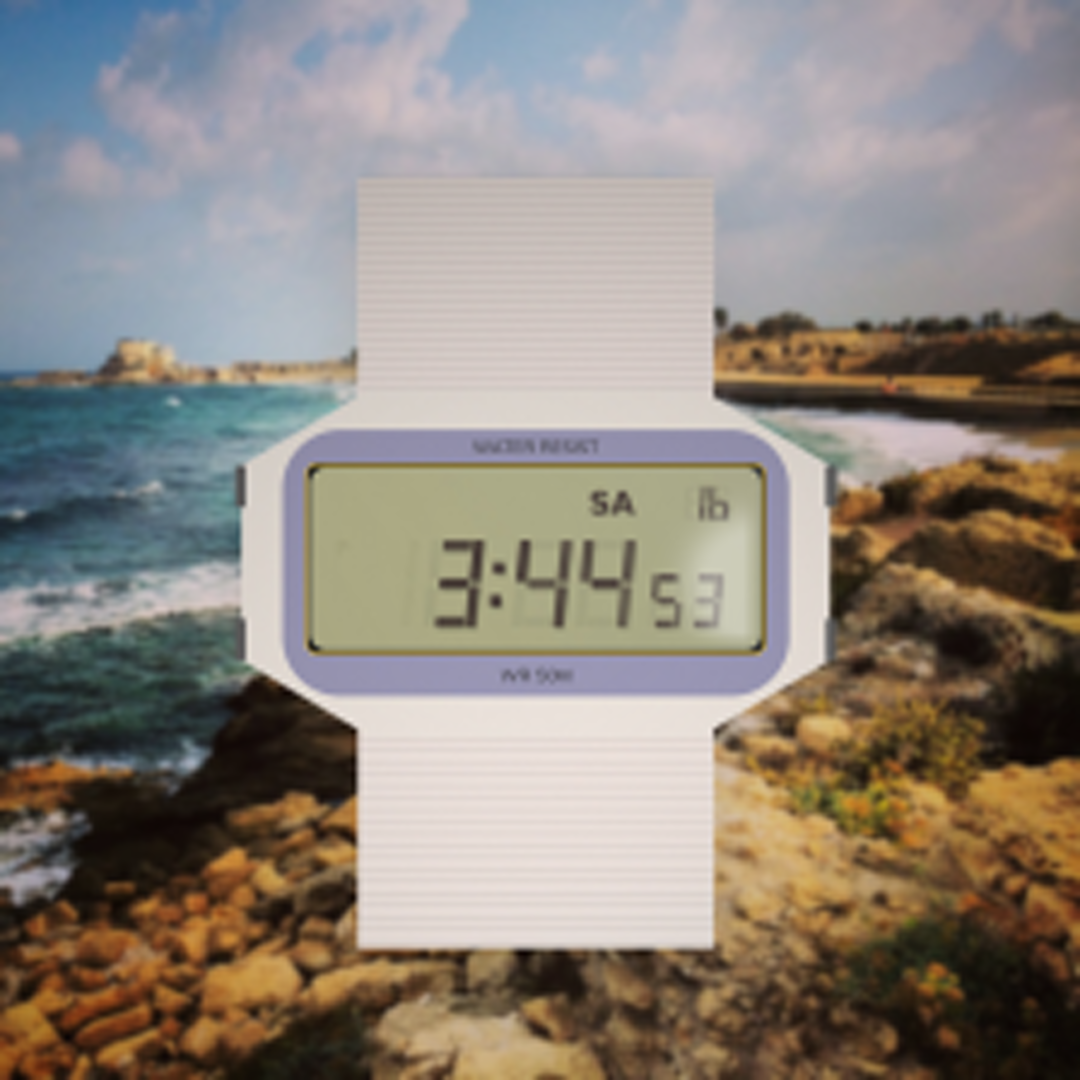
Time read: 3:44:53
